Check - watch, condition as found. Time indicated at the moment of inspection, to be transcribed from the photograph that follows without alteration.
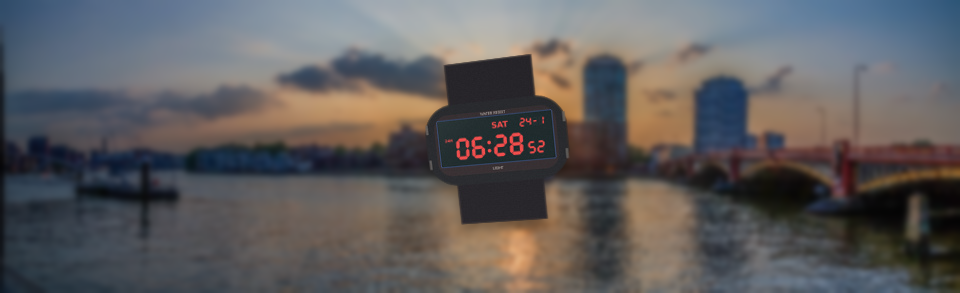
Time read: 6:28:52
